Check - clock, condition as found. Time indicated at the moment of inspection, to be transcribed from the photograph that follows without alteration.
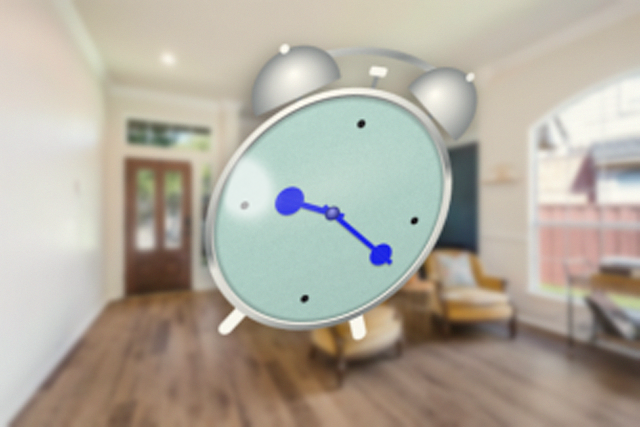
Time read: 9:20
